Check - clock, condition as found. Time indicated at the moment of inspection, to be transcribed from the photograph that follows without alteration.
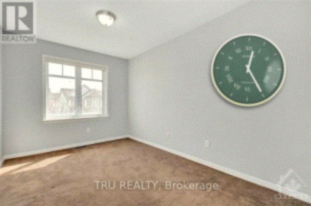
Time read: 12:25
